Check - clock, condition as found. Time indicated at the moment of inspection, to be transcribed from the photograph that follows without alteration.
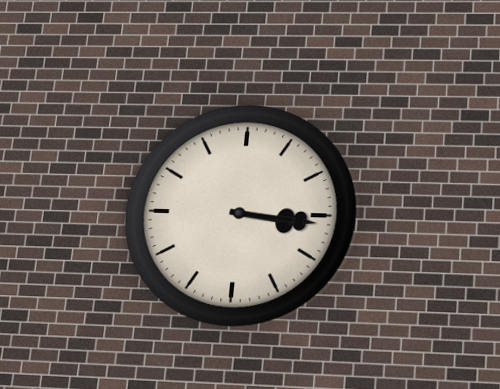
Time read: 3:16
